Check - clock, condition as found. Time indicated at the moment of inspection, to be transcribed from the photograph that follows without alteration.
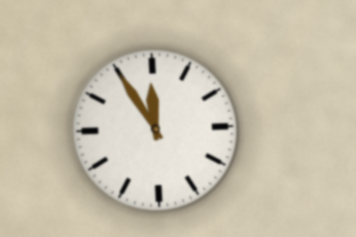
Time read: 11:55
